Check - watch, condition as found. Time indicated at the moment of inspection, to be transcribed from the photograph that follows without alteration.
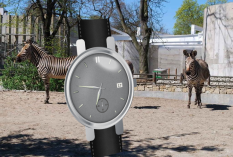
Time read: 6:47
